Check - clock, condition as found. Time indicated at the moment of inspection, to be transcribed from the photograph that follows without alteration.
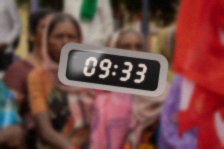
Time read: 9:33
